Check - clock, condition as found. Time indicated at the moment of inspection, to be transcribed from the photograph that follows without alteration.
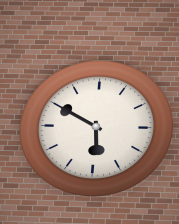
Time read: 5:50
